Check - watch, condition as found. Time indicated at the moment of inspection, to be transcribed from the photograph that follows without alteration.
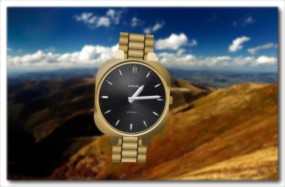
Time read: 1:14
